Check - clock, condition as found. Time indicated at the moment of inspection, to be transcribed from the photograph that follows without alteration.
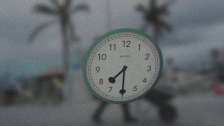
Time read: 7:30
